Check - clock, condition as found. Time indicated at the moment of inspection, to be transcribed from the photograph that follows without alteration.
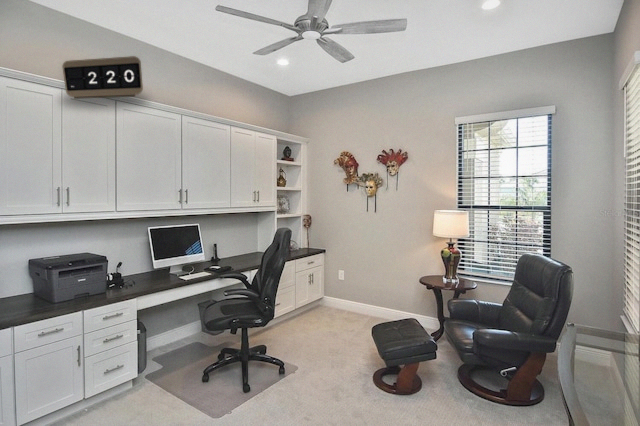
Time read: 2:20
